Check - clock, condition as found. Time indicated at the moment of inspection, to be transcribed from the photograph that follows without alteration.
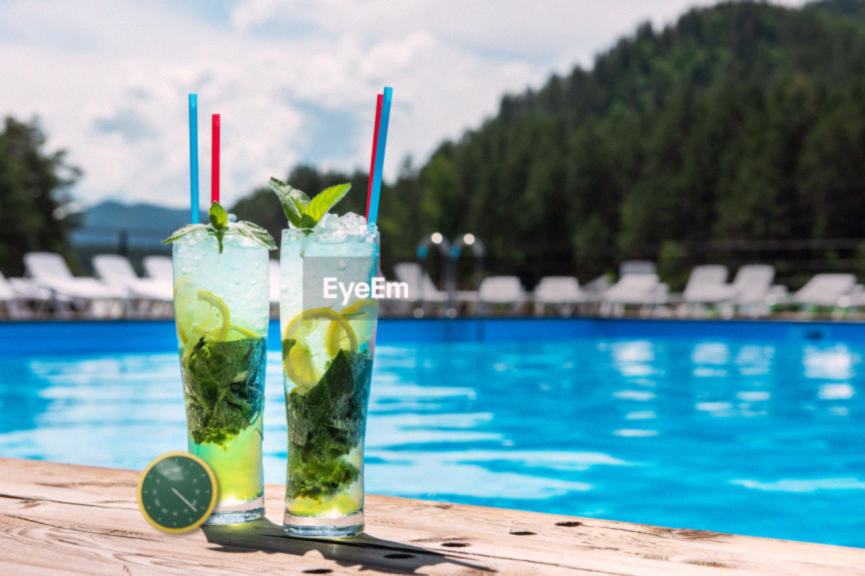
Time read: 4:22
